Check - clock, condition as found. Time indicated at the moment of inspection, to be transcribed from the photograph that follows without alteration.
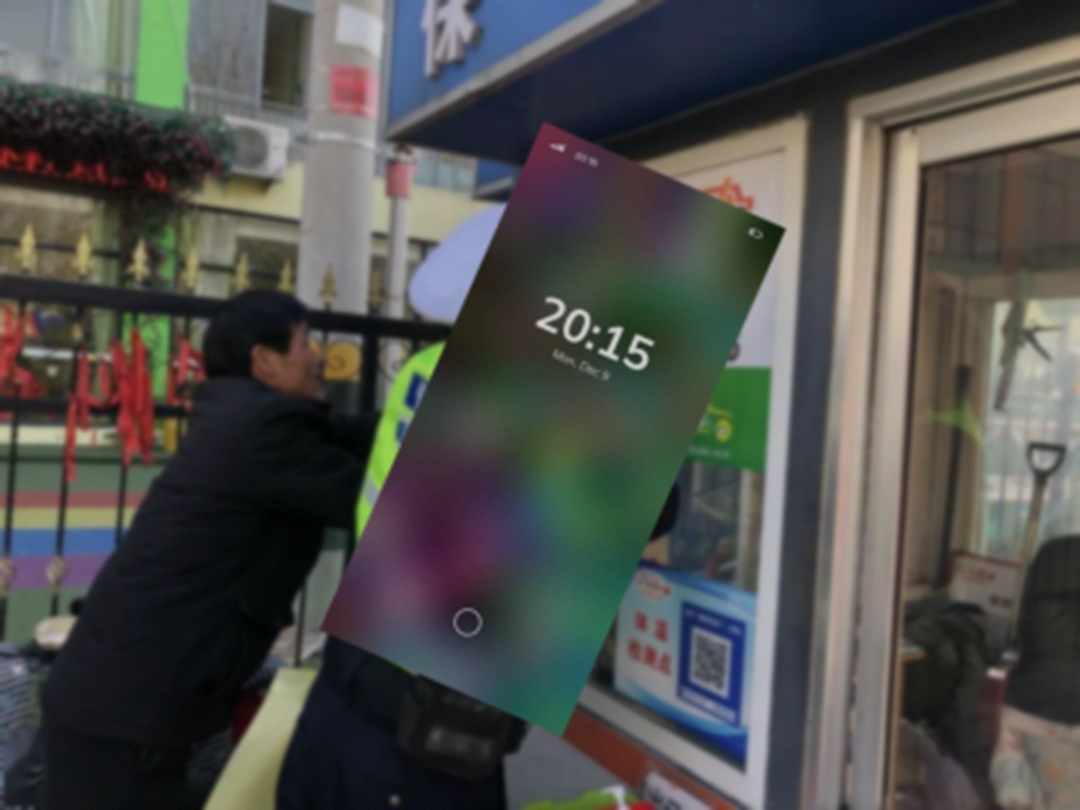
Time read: 20:15
